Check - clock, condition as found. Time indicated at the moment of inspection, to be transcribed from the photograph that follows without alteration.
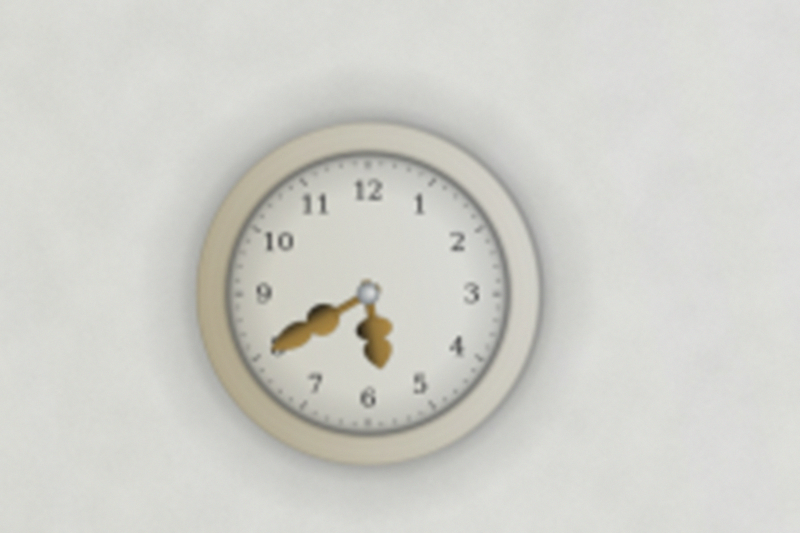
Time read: 5:40
